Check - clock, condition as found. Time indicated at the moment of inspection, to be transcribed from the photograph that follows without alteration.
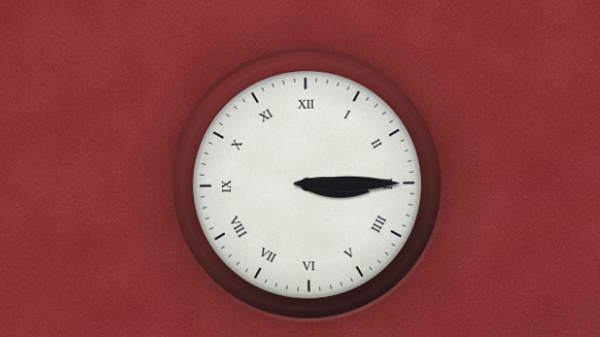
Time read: 3:15
